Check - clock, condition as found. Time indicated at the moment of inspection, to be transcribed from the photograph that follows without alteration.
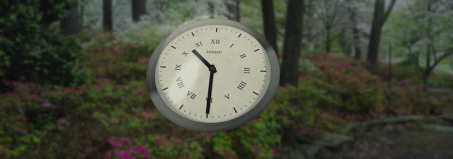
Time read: 10:30
